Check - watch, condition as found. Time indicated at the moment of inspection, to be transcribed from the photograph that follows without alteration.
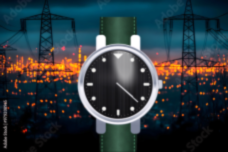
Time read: 4:22
